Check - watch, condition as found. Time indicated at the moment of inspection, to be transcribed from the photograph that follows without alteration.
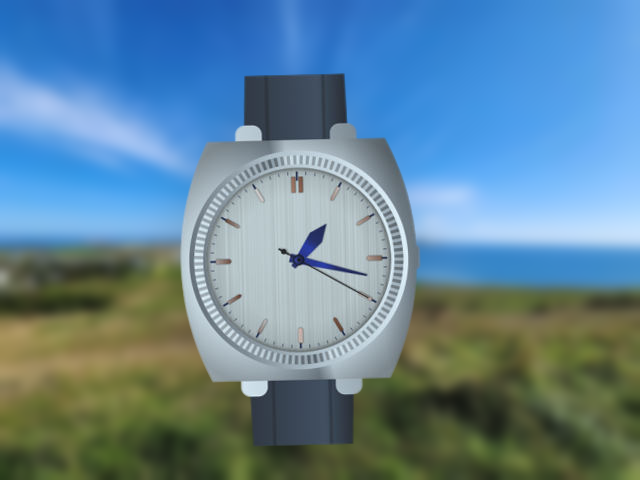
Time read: 1:17:20
